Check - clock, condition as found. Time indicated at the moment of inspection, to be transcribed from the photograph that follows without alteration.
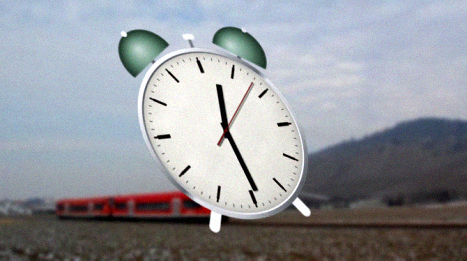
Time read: 12:29:08
